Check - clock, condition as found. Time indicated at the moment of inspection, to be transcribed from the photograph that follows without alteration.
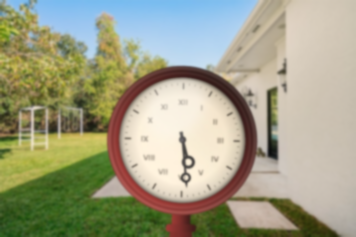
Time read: 5:29
